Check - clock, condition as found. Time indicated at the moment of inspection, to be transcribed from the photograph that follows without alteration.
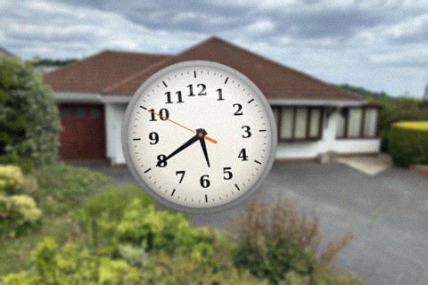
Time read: 5:39:50
